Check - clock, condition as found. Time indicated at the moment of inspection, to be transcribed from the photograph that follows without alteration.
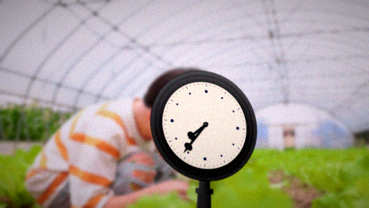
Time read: 7:36
